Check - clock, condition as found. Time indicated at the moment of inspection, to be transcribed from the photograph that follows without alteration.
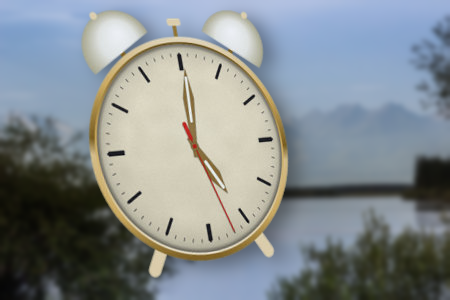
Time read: 5:00:27
